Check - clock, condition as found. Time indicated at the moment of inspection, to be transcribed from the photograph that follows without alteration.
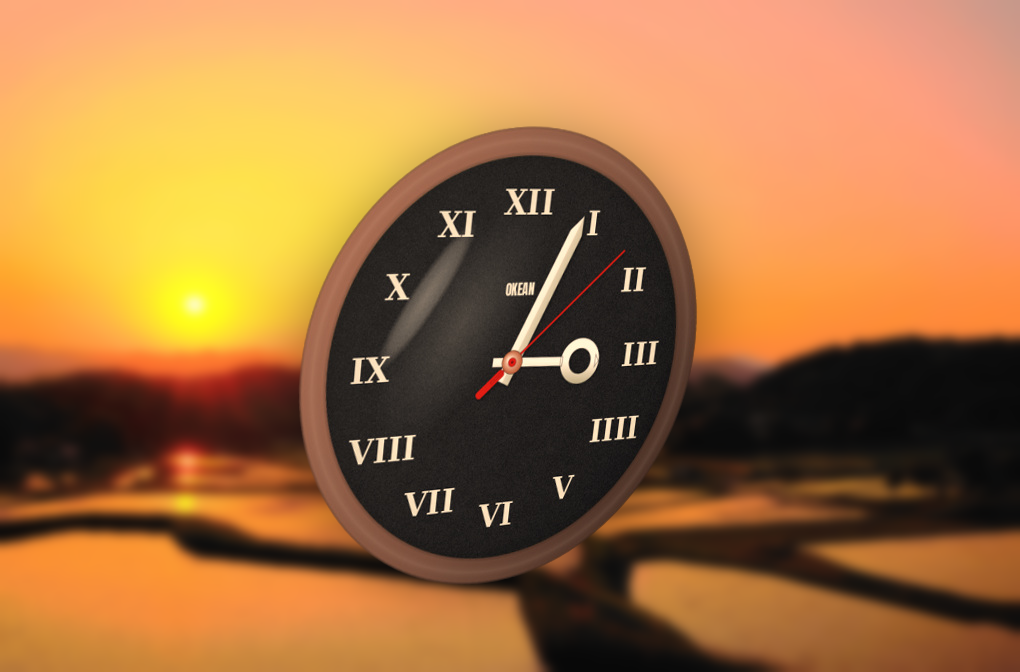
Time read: 3:04:08
